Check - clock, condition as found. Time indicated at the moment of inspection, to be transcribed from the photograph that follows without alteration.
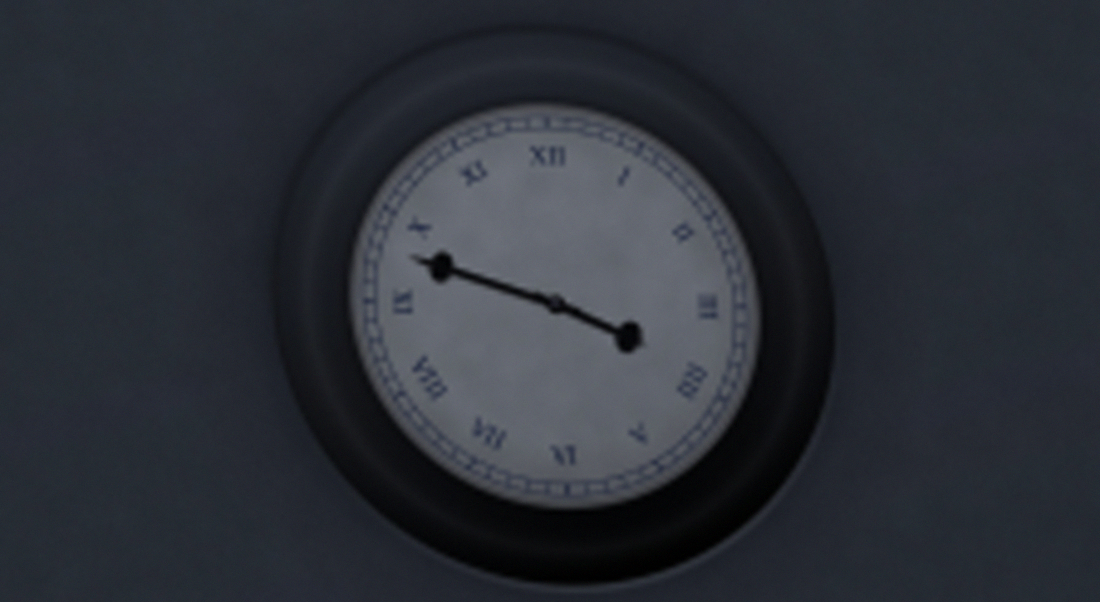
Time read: 3:48
